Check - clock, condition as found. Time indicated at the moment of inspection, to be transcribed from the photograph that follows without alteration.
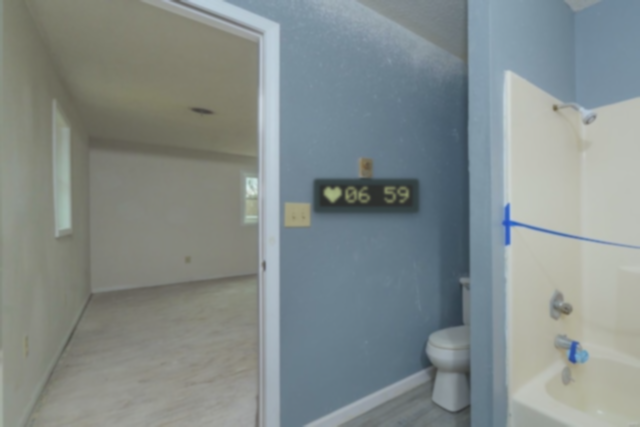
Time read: 6:59
